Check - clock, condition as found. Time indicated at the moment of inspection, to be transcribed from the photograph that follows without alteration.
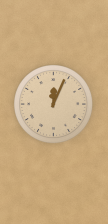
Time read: 12:04
